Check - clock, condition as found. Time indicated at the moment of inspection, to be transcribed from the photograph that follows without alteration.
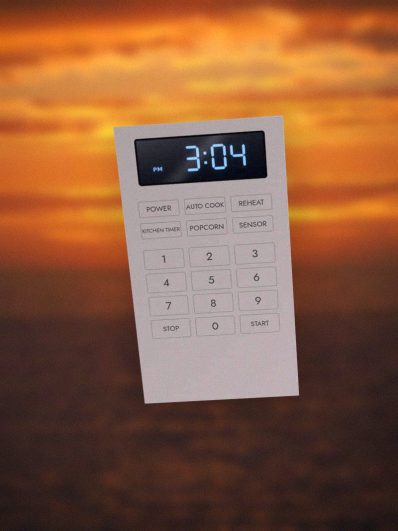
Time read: 3:04
